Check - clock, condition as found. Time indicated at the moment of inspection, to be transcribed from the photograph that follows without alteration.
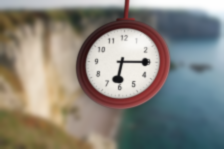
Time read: 6:15
